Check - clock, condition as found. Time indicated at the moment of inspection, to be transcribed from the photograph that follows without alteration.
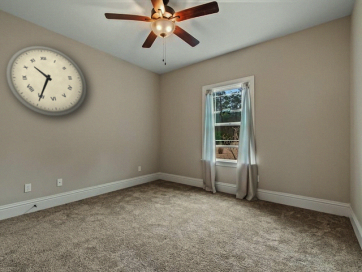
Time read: 10:35
